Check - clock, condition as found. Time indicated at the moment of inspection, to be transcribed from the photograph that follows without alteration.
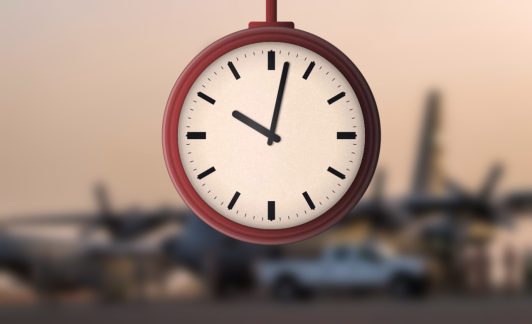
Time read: 10:02
